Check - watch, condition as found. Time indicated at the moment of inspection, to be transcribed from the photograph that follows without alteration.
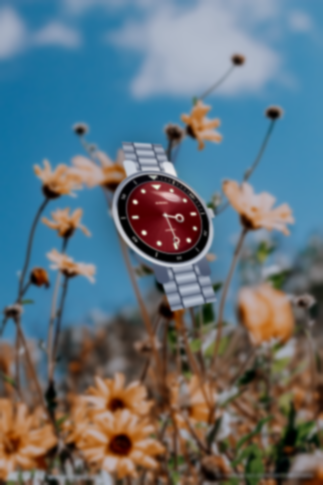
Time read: 3:29
